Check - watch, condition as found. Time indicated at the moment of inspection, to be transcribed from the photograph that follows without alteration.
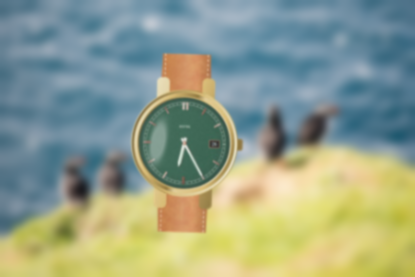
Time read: 6:25
